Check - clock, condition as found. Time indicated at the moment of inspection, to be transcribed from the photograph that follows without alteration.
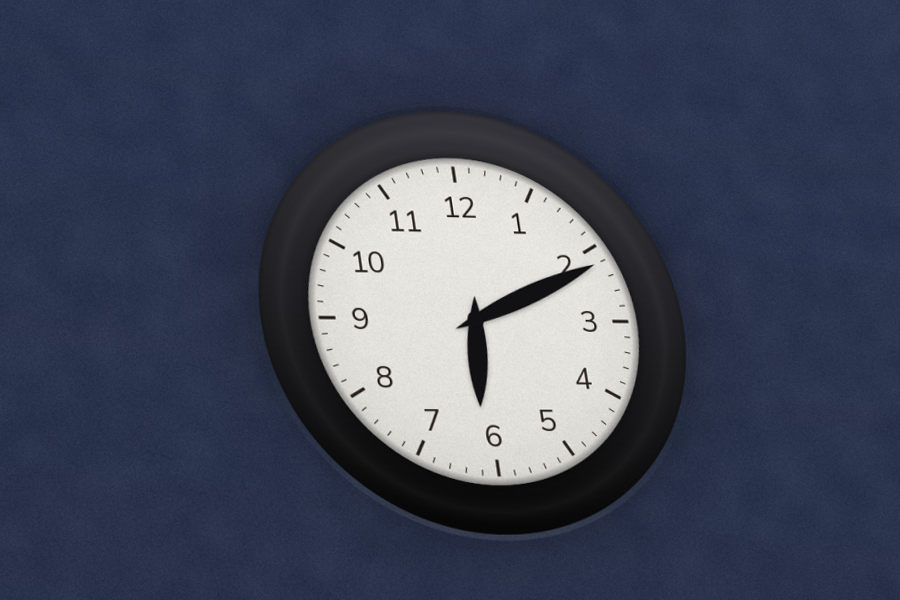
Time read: 6:11
